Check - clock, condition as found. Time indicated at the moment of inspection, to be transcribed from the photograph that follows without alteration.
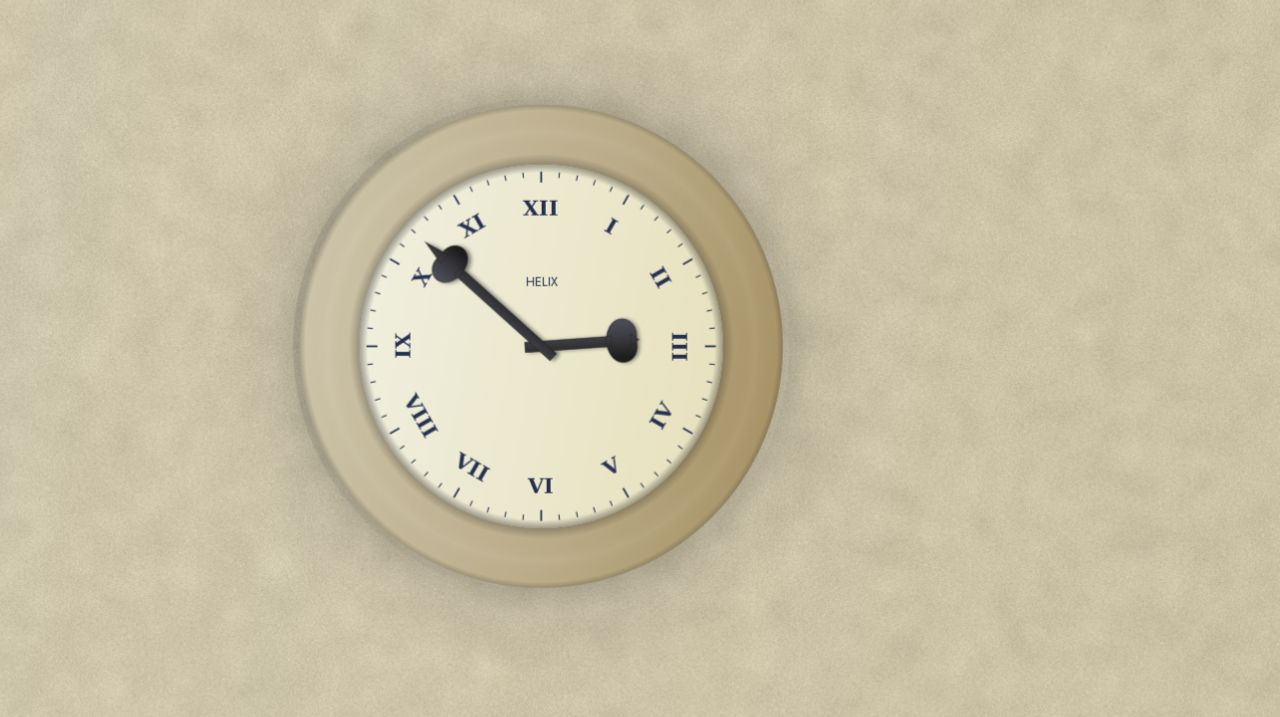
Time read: 2:52
